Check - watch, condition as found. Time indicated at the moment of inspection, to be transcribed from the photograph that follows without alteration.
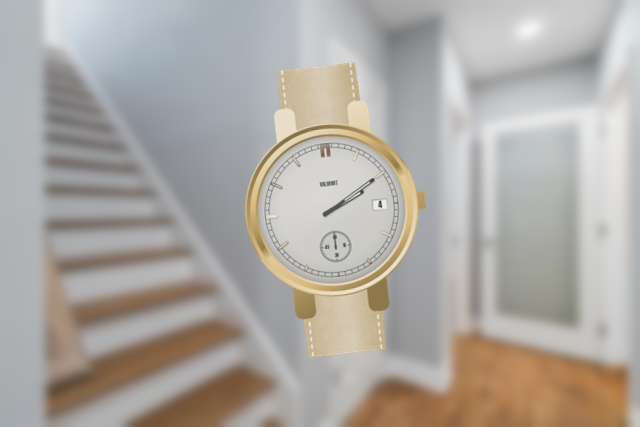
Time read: 2:10
